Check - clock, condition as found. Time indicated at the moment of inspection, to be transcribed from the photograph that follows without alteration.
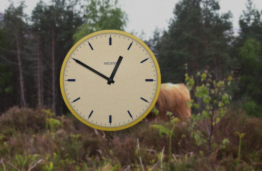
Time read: 12:50
